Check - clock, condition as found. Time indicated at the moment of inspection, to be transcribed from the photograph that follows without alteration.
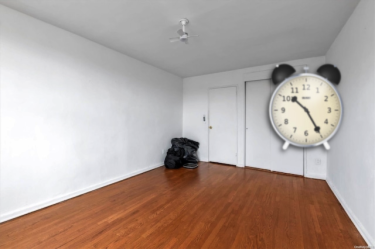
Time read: 10:25
